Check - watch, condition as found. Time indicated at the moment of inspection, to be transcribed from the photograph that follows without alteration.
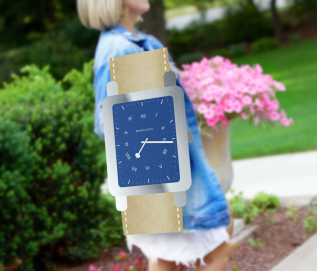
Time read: 7:16
